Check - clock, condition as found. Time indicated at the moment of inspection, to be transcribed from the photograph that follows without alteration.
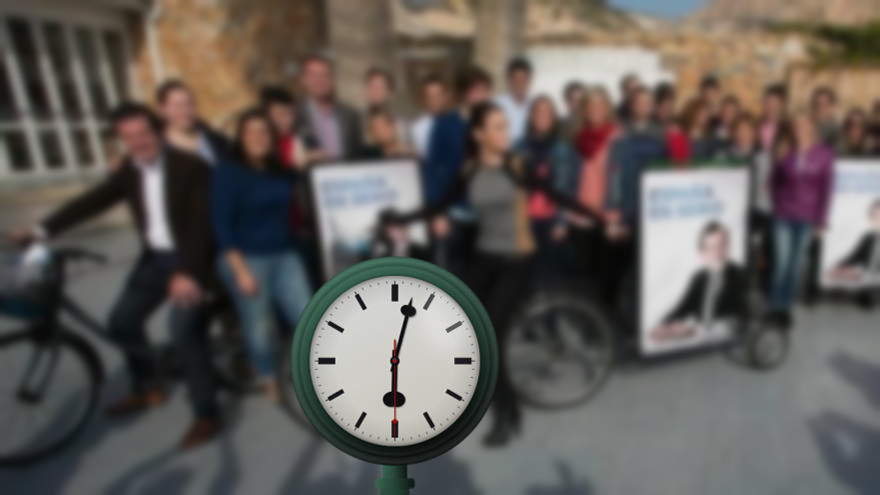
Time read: 6:02:30
